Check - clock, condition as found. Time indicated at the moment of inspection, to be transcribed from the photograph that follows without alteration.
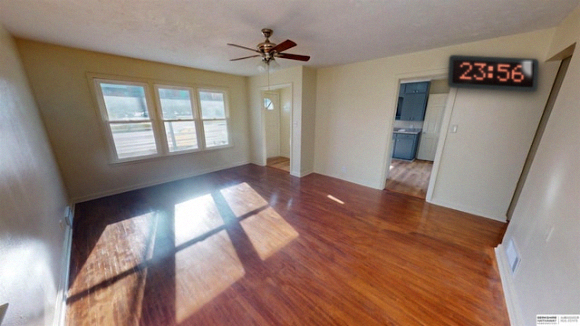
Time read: 23:56
